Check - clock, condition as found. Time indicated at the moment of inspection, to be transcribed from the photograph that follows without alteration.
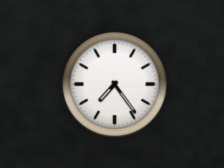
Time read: 7:24
